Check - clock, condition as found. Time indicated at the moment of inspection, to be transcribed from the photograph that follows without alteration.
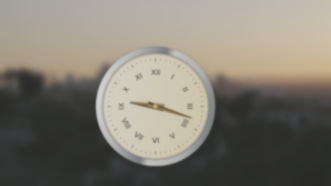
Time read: 9:18
